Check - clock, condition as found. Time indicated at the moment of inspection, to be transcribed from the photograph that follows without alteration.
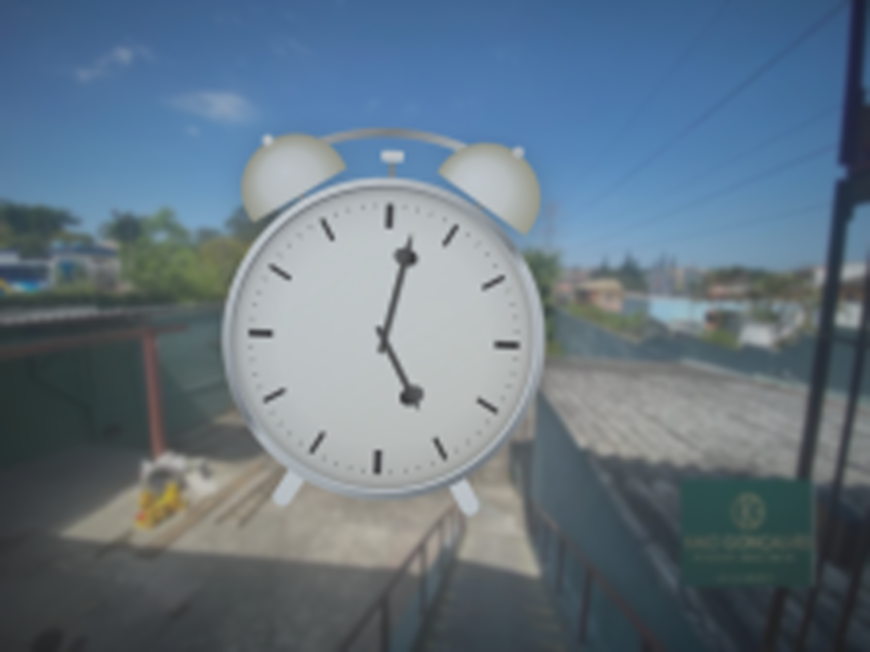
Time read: 5:02
